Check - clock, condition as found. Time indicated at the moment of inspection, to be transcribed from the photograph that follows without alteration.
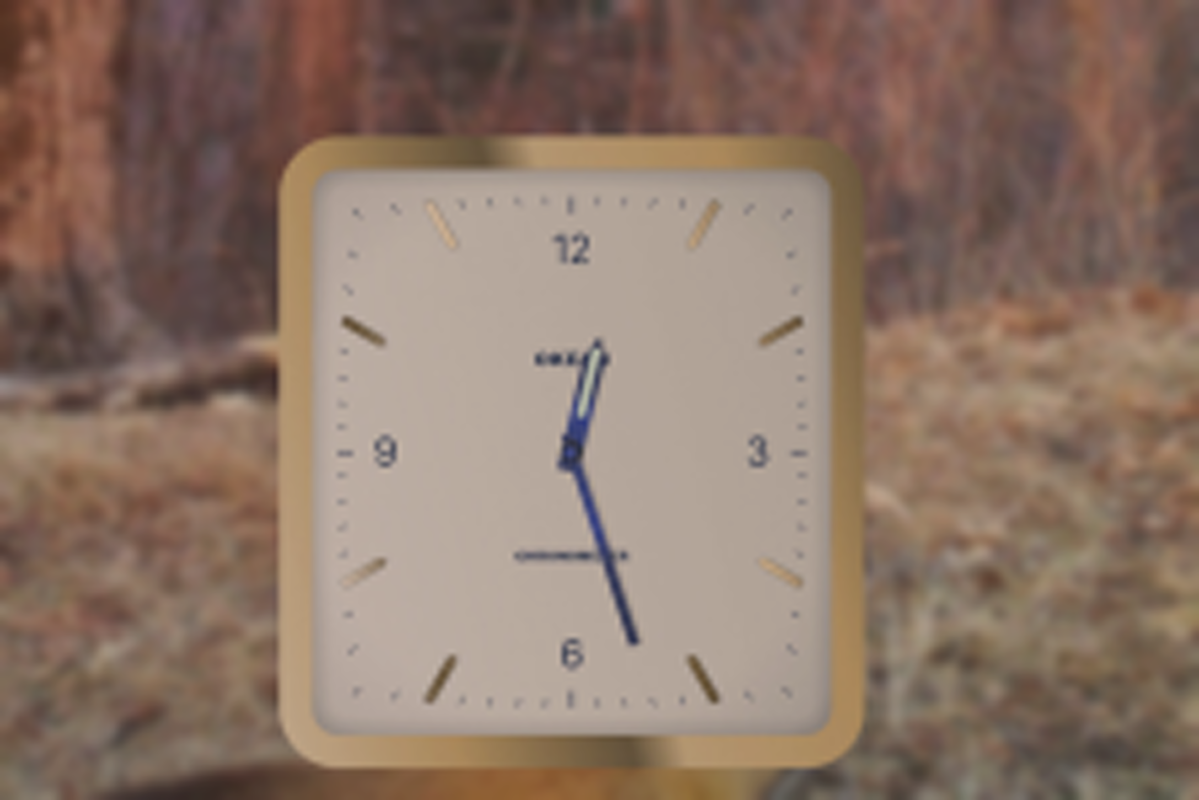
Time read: 12:27
